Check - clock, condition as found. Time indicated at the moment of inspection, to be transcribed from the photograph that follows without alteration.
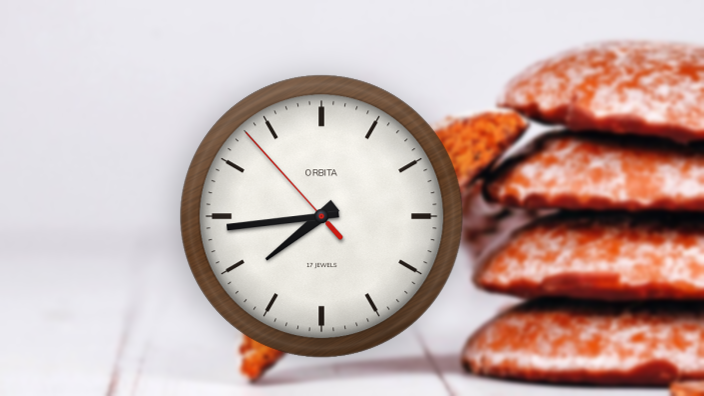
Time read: 7:43:53
